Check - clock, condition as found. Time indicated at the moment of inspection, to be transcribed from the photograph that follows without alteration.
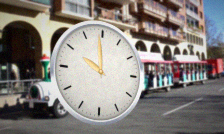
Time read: 9:59
